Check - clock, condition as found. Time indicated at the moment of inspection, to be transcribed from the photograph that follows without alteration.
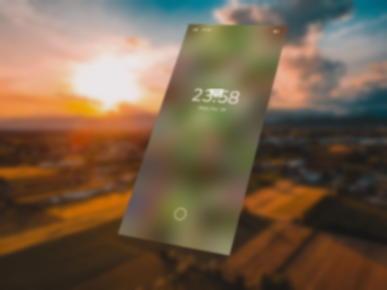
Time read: 23:58
